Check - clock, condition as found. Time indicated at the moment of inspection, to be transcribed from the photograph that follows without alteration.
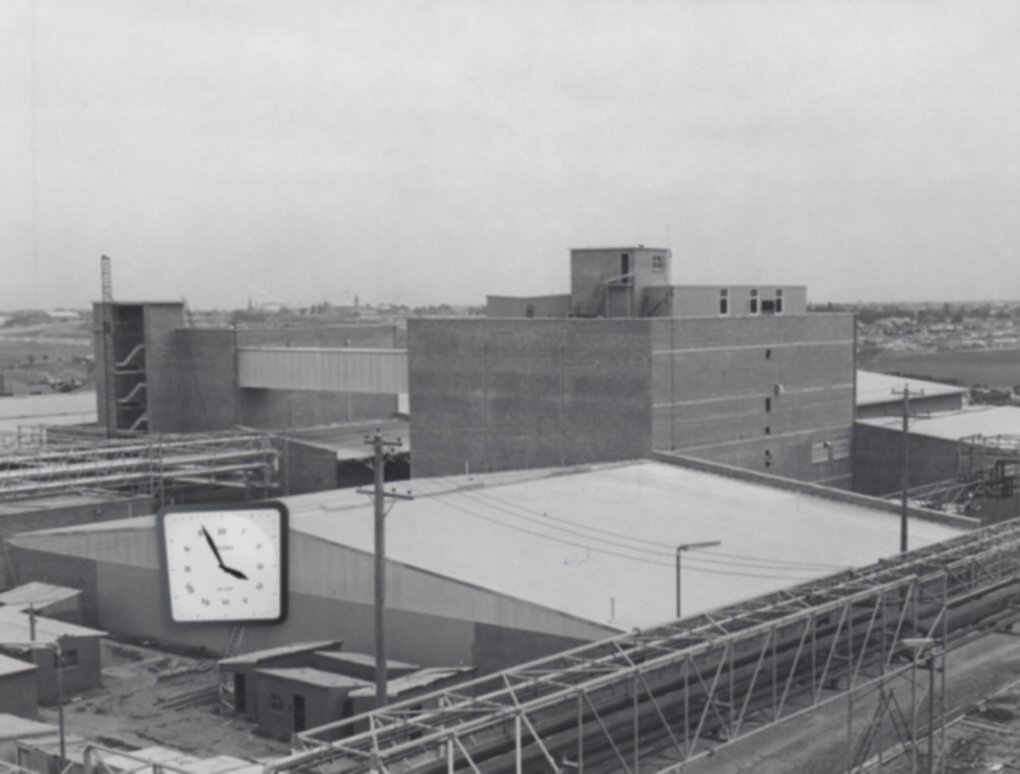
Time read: 3:56
